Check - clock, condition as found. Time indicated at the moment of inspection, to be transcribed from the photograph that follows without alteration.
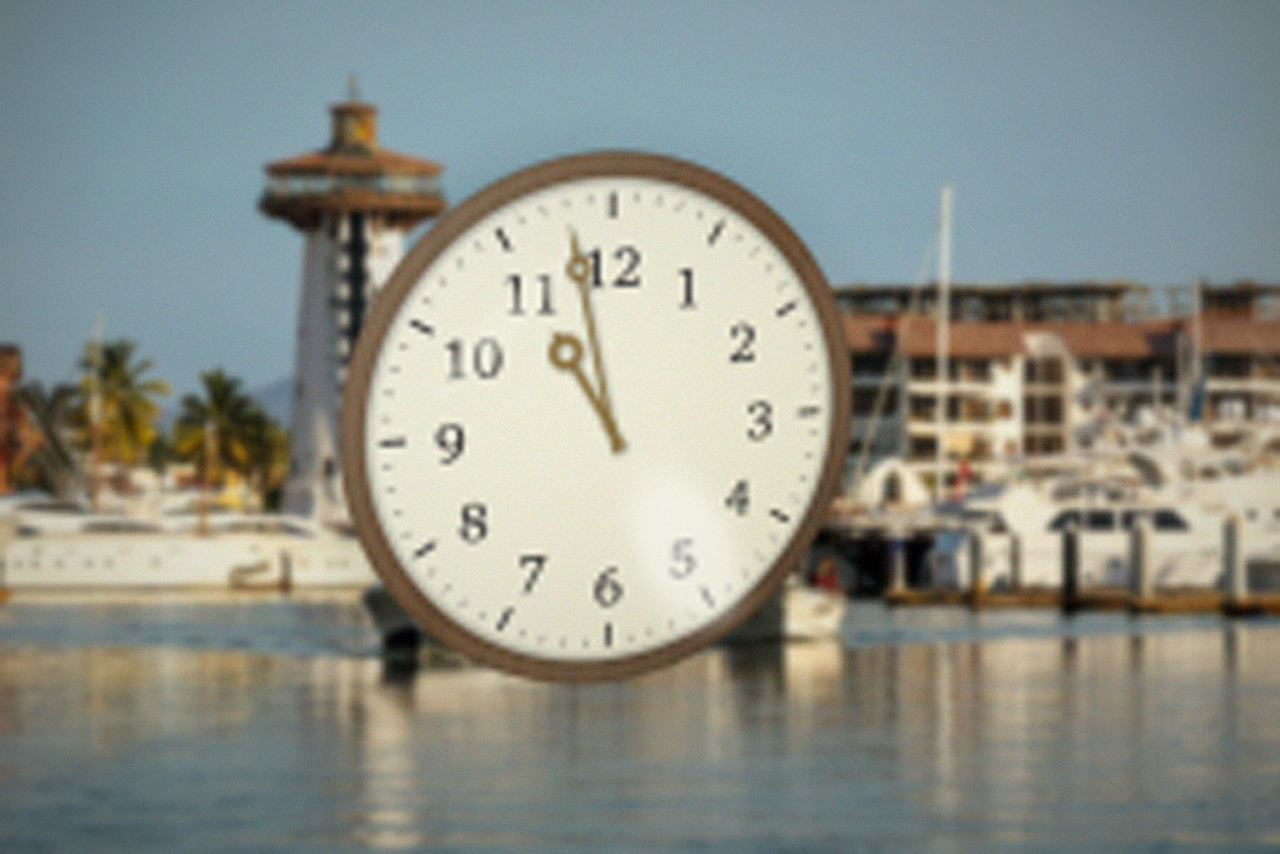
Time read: 10:58
